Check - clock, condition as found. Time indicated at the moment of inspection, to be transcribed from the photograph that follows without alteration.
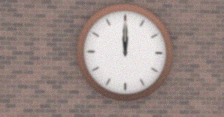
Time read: 12:00
